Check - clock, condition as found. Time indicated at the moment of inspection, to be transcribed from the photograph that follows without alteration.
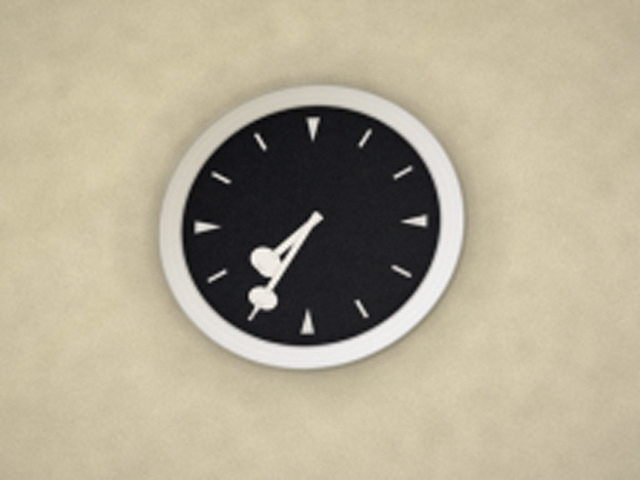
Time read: 7:35
